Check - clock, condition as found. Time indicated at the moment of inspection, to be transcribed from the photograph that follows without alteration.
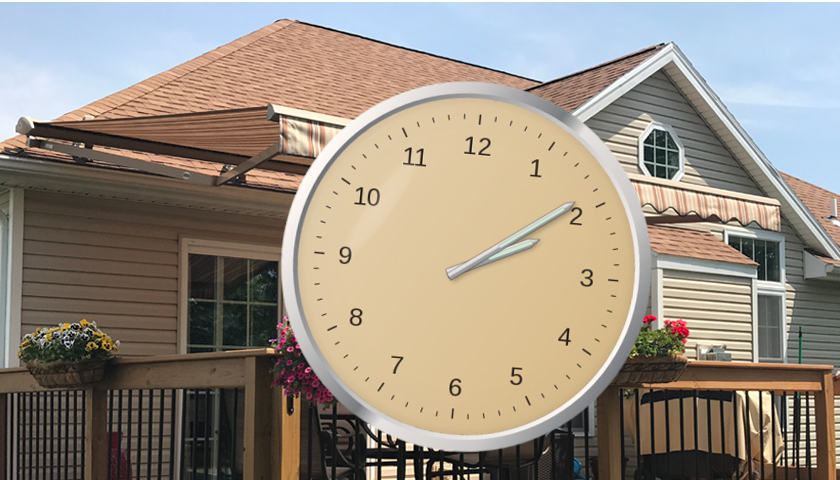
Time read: 2:09
